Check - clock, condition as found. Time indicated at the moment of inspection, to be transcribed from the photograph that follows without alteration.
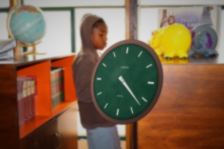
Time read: 4:22
